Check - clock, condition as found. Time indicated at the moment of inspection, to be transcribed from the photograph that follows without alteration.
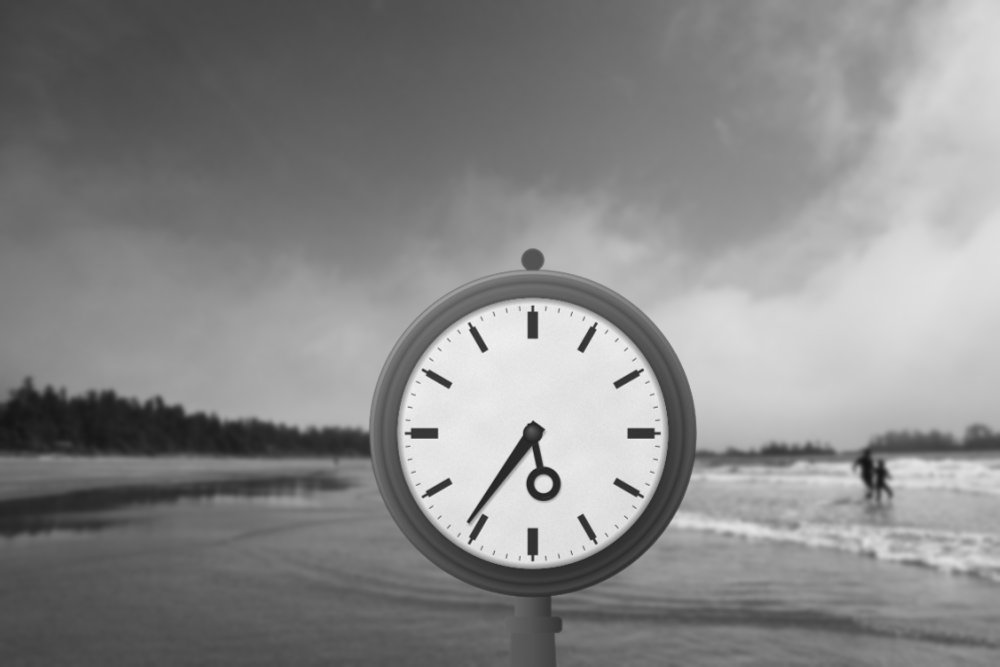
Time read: 5:36
